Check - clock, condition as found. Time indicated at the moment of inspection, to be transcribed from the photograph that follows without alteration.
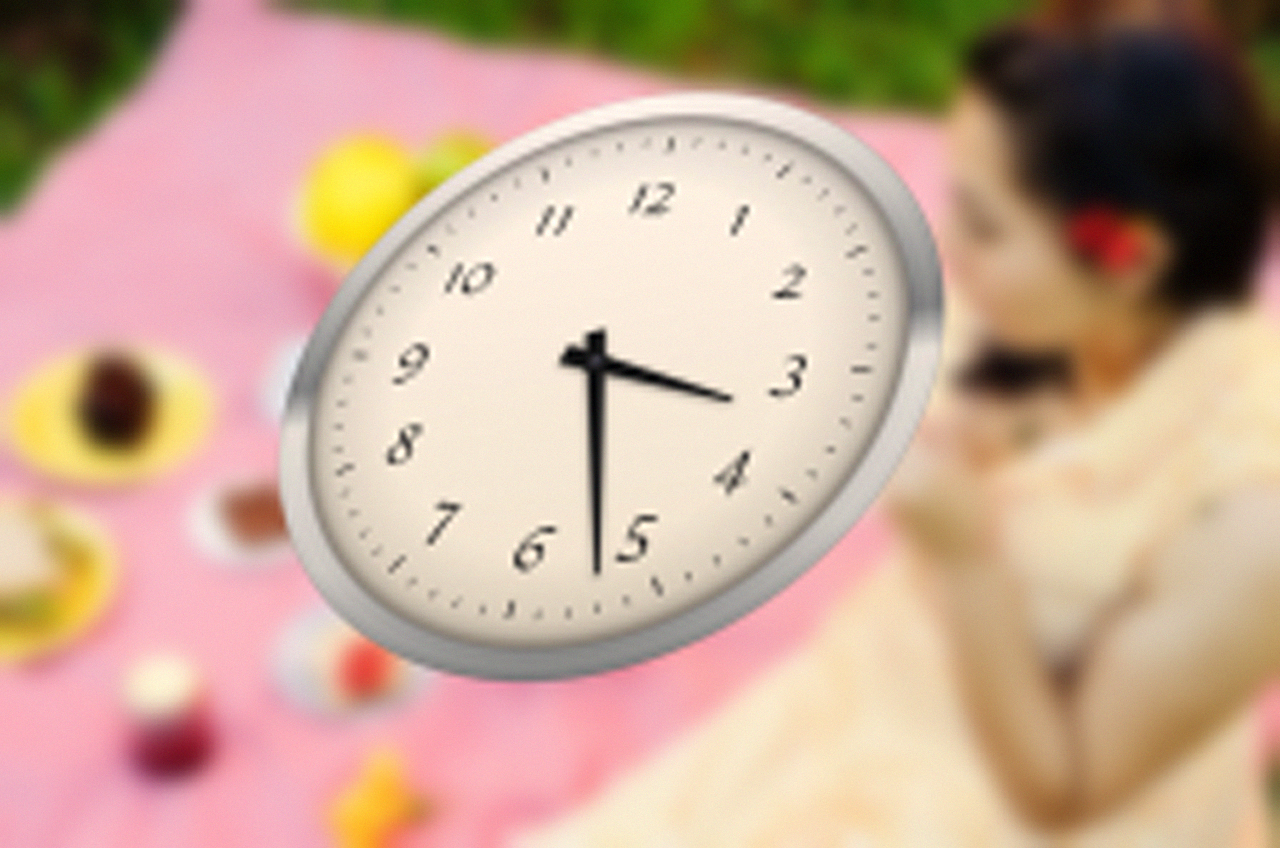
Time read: 3:27
